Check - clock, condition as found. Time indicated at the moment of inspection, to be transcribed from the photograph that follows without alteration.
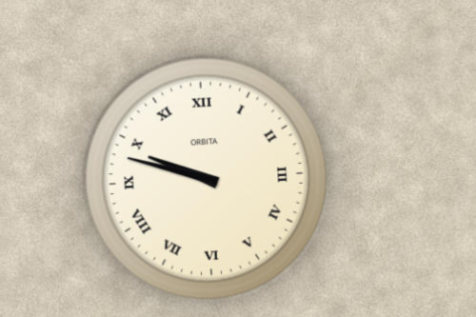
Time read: 9:48
